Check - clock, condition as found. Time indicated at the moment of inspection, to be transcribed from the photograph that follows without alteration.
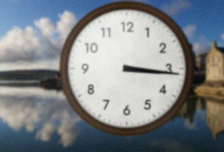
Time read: 3:16
